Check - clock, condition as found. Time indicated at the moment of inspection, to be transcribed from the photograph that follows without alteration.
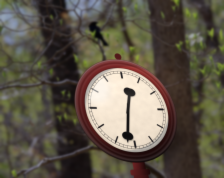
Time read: 12:32
